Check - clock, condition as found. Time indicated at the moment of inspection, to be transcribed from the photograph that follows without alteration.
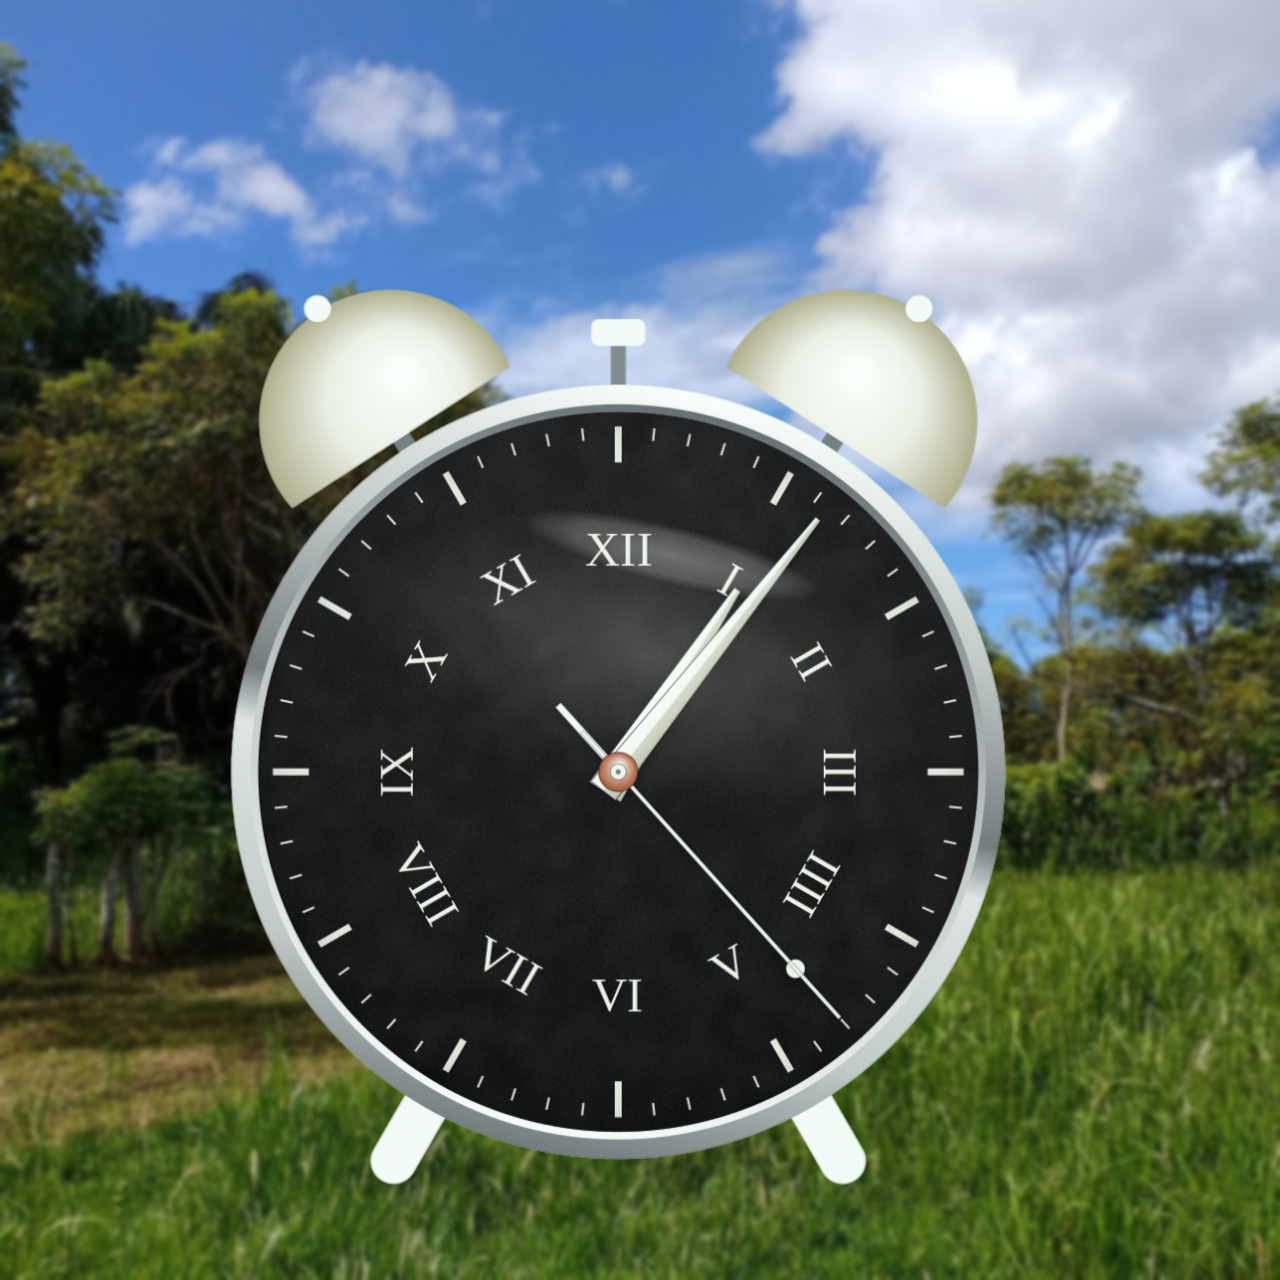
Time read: 1:06:23
